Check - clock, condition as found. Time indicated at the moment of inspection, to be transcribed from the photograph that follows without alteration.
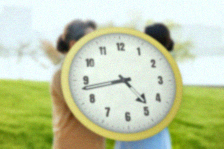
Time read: 4:43
